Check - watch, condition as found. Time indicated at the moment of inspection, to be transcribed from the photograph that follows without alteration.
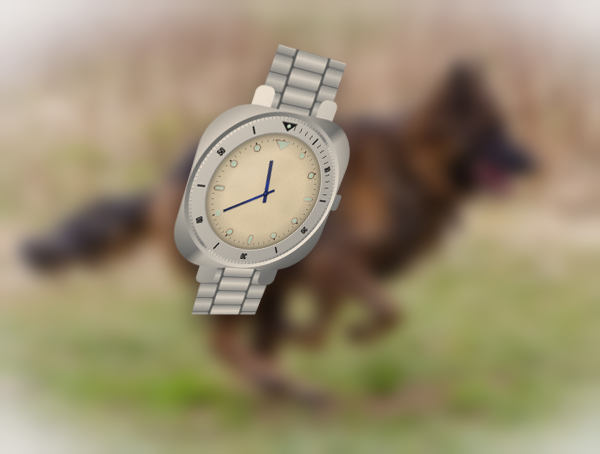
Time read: 11:40
